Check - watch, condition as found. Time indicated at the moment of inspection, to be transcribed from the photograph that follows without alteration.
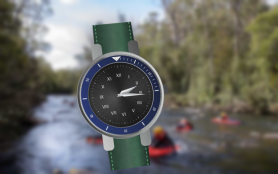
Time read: 2:16
